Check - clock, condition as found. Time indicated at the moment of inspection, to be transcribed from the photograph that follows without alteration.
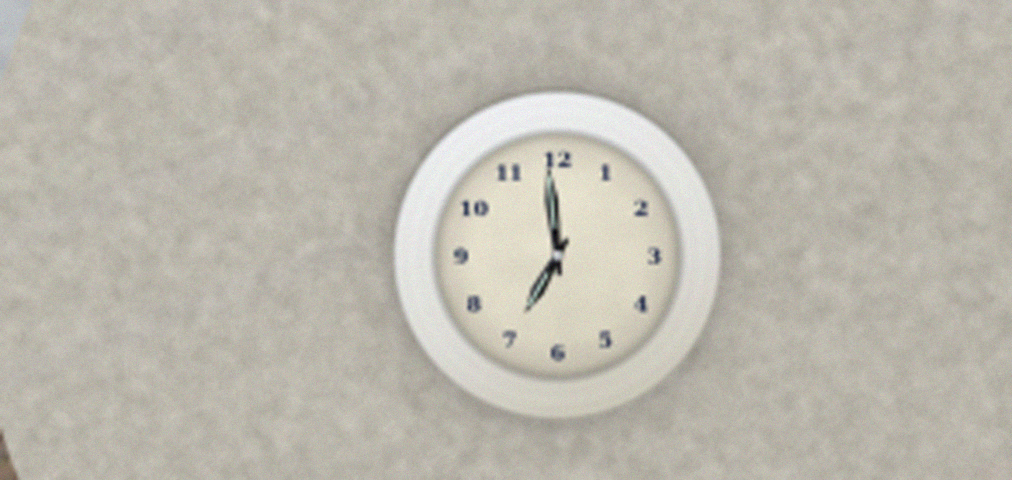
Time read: 6:59
